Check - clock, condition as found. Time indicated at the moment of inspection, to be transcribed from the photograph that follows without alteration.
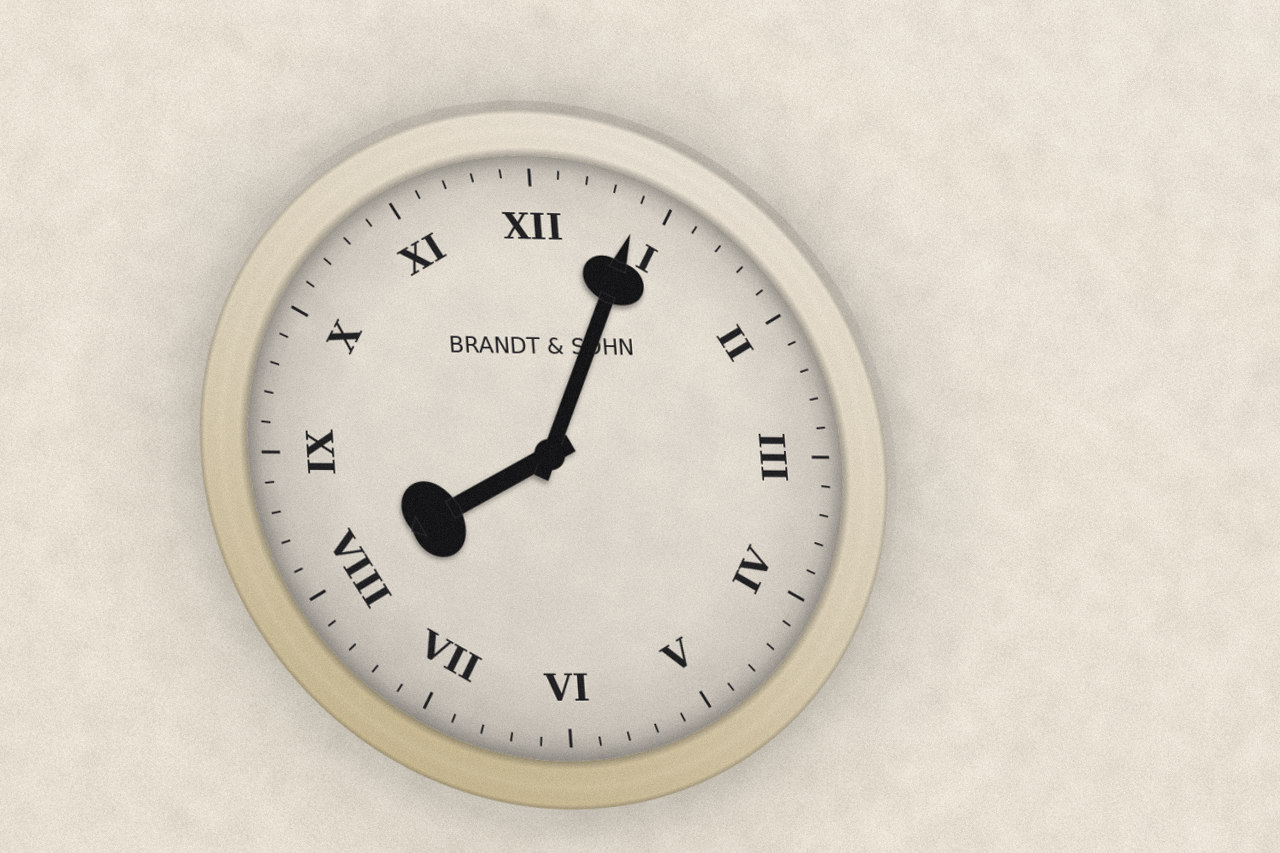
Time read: 8:04
